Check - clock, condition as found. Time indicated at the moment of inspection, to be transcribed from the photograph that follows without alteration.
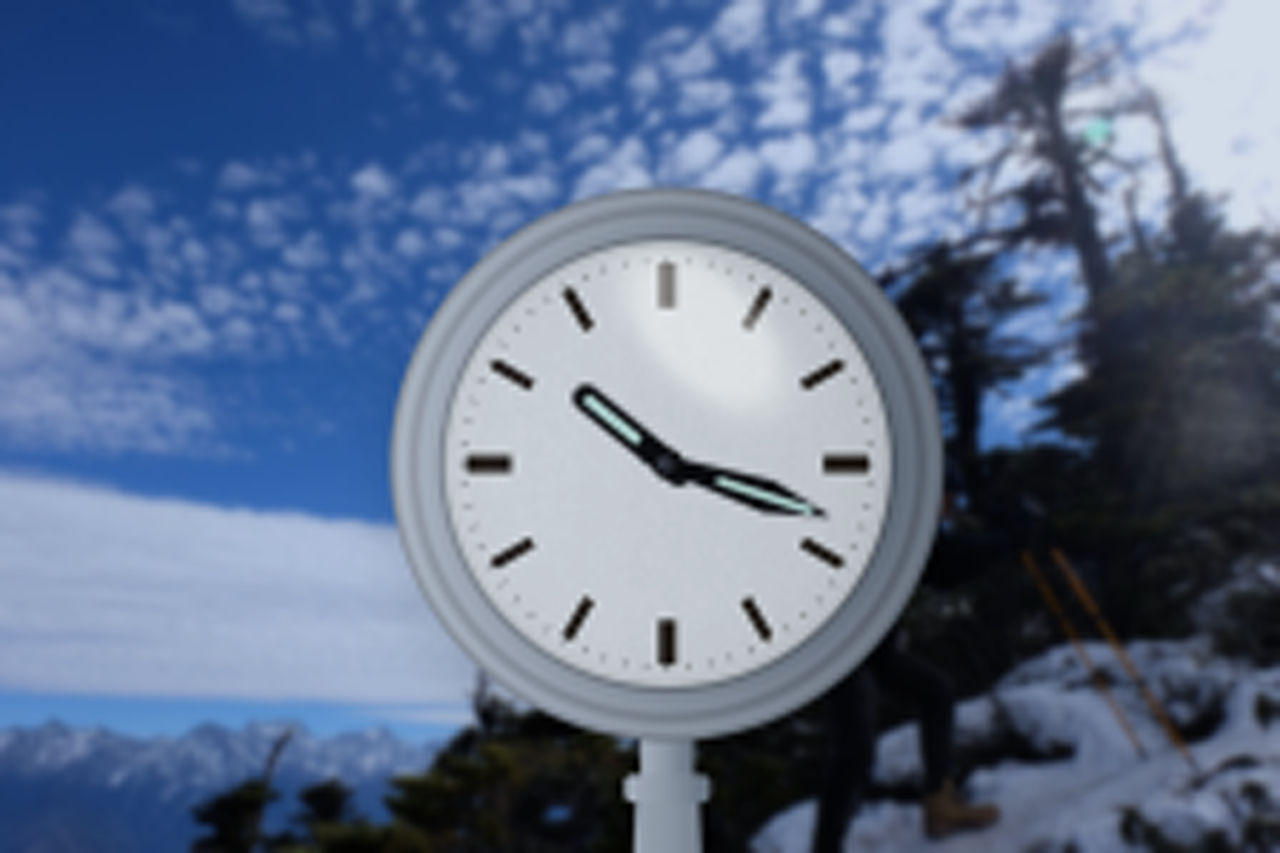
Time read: 10:18
